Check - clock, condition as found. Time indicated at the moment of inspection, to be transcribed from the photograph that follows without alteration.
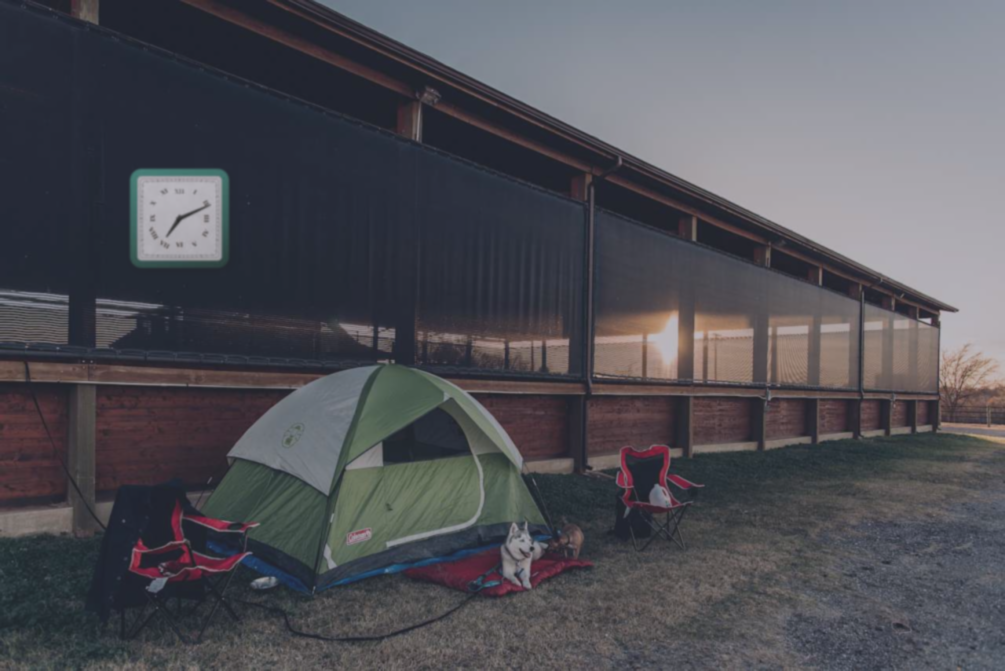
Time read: 7:11
